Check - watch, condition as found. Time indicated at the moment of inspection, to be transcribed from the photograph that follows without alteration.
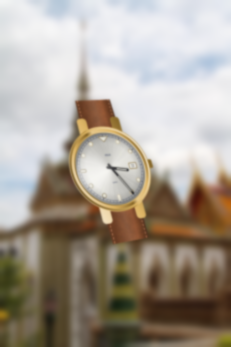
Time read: 3:25
